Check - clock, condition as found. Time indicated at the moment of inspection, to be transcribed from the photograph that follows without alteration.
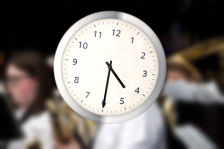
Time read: 4:30
